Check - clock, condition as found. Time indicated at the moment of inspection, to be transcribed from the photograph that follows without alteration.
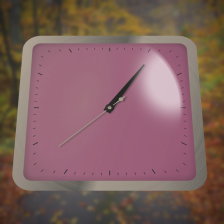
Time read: 1:05:38
